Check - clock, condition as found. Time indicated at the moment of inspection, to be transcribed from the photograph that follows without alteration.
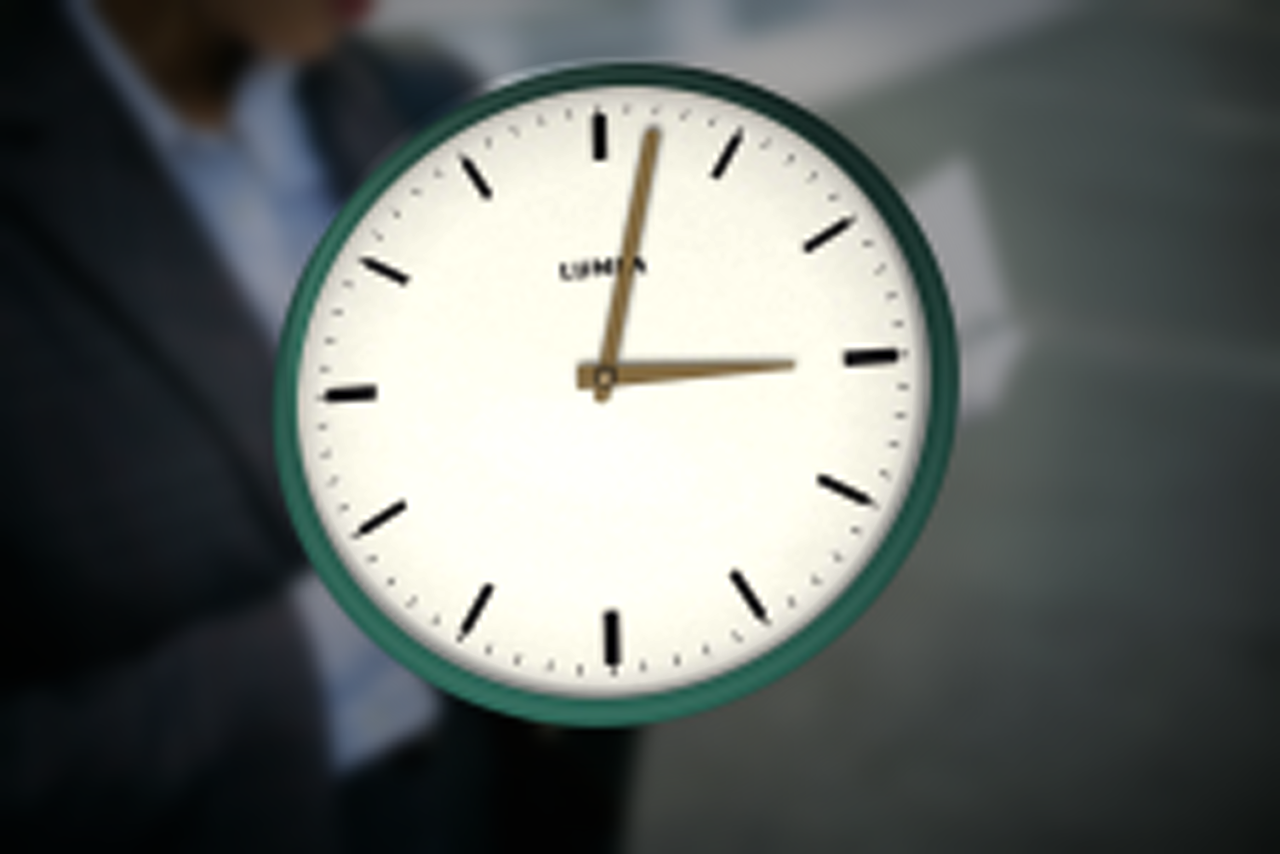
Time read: 3:02
